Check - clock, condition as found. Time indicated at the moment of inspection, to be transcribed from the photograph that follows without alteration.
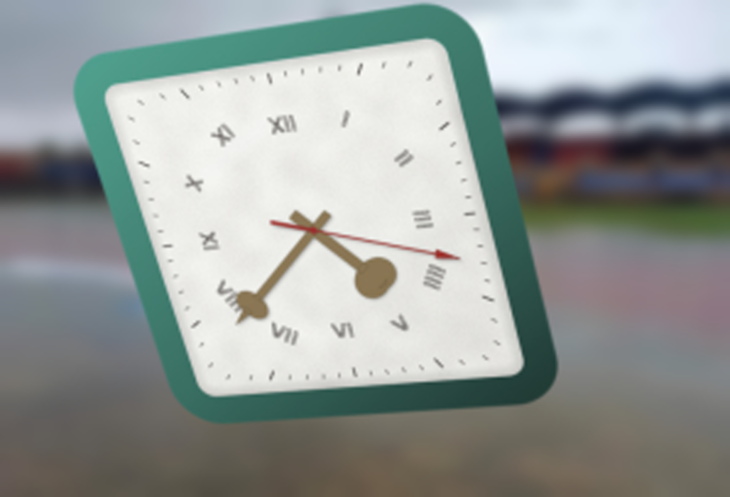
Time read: 4:38:18
